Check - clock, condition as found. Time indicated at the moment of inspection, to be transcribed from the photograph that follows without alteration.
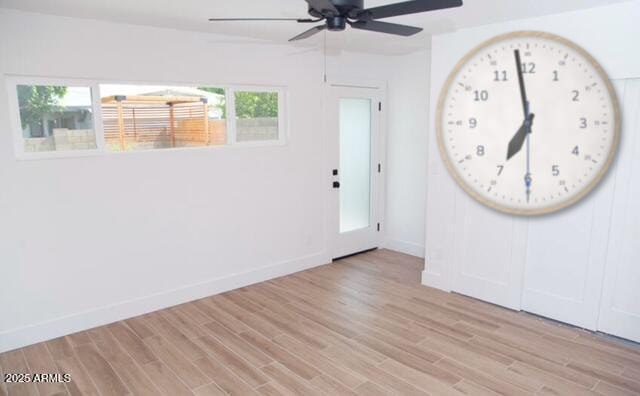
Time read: 6:58:30
